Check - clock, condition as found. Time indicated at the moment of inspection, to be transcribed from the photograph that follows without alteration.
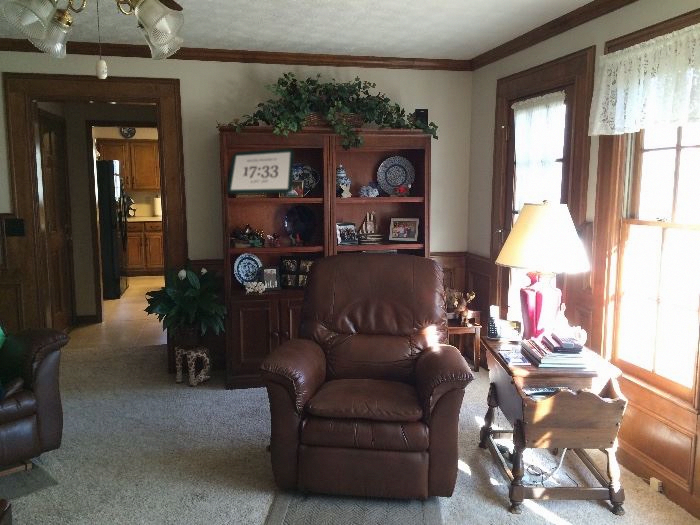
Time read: 17:33
